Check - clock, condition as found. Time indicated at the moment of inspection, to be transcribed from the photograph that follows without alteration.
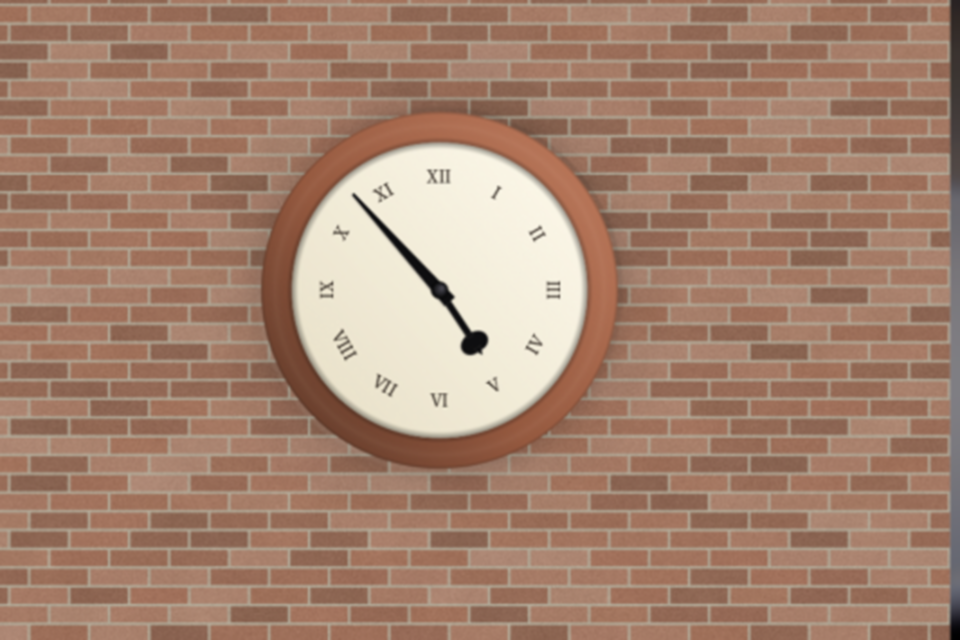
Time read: 4:53
